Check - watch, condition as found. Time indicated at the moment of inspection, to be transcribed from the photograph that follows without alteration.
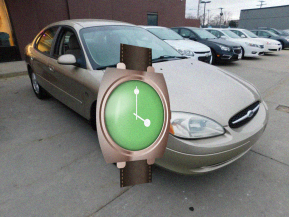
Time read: 4:00
